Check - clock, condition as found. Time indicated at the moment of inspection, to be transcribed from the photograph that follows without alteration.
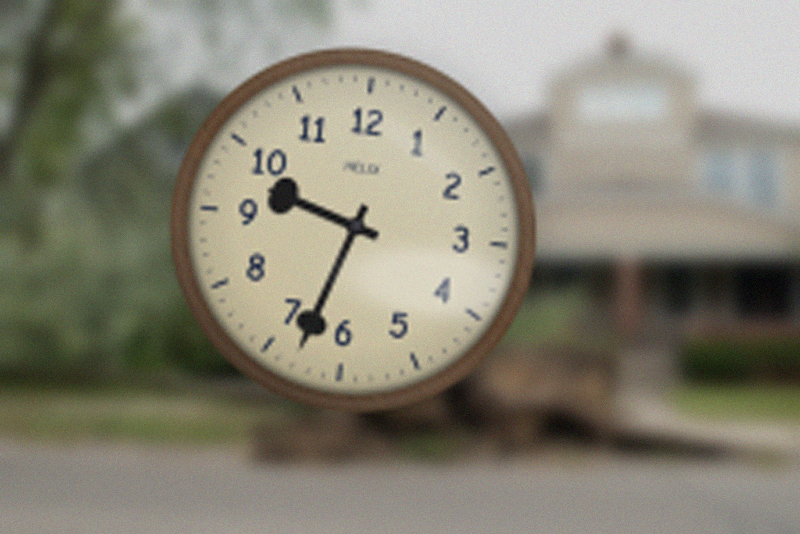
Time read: 9:33
